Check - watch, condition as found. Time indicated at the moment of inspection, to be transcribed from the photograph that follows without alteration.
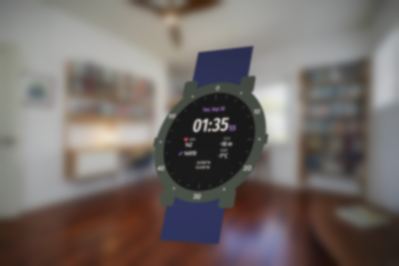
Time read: 1:35
